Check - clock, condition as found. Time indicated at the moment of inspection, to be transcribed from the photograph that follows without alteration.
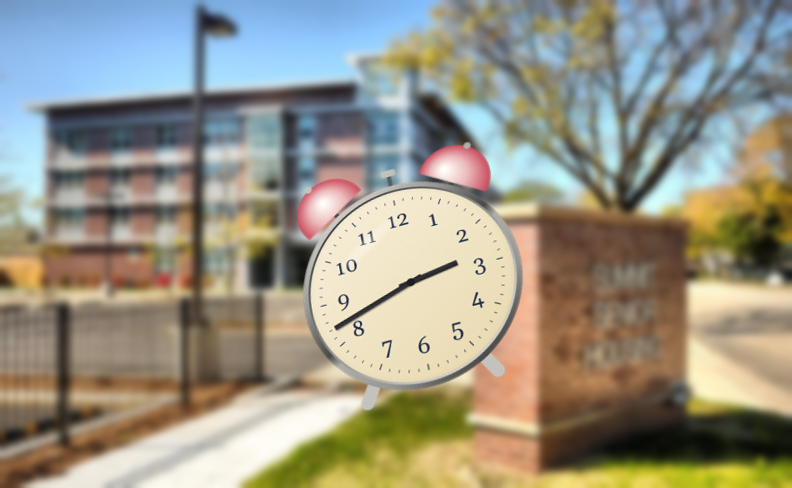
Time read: 2:42
